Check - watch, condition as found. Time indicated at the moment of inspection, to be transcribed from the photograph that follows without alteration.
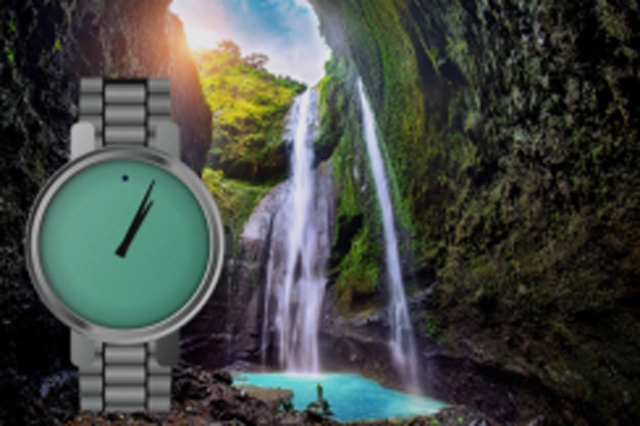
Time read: 1:04
